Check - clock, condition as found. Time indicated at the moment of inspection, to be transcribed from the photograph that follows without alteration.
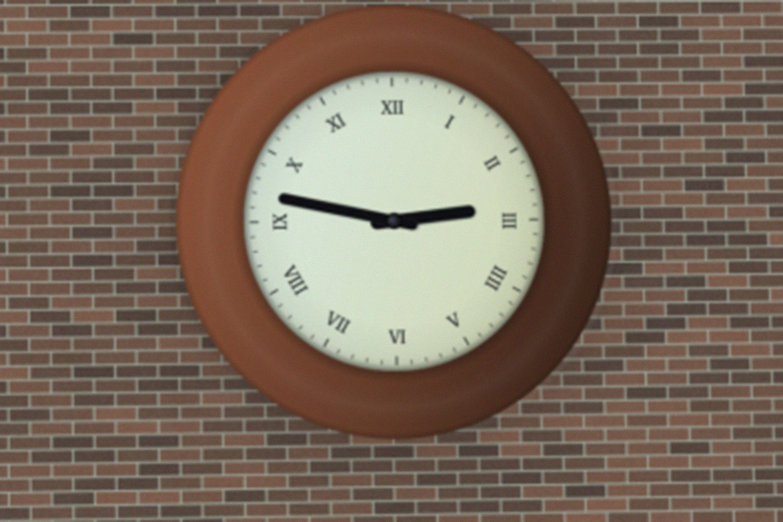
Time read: 2:47
